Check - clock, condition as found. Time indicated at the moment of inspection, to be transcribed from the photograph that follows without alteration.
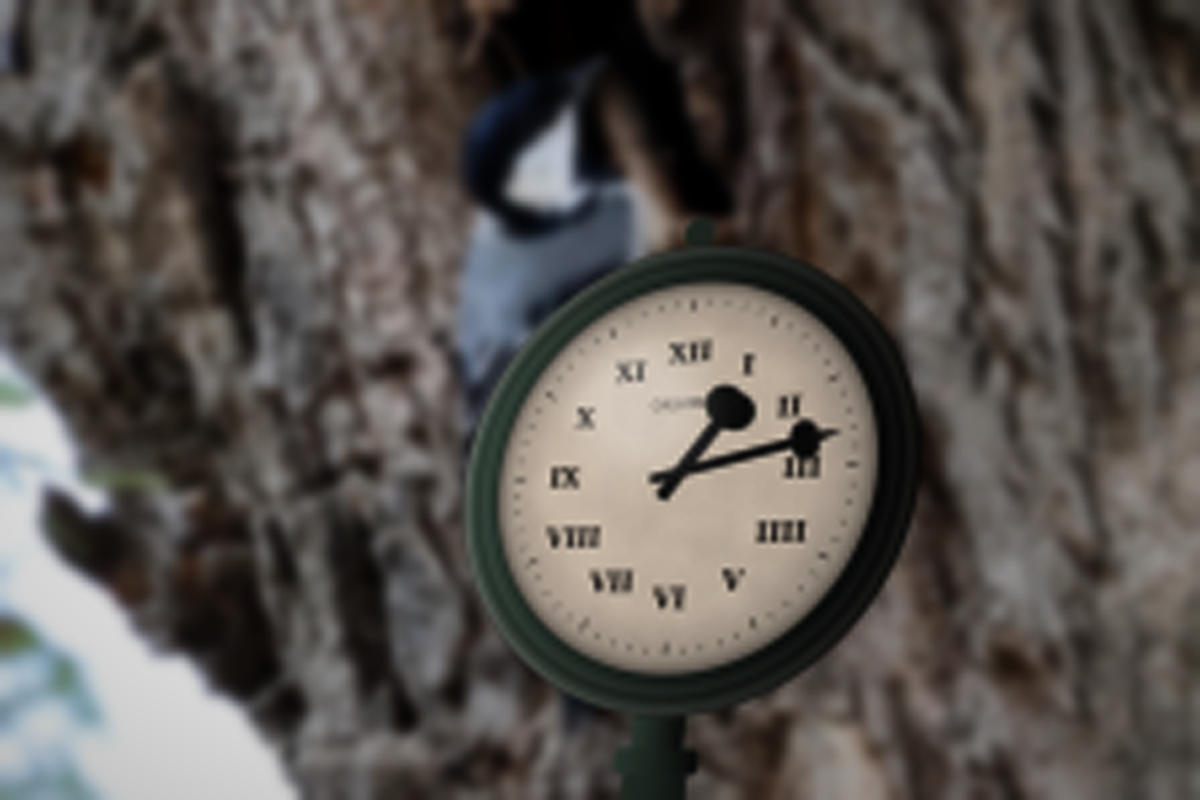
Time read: 1:13
